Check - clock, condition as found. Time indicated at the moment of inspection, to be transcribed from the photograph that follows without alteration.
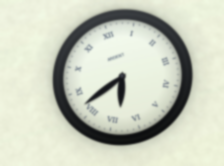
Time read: 6:42
